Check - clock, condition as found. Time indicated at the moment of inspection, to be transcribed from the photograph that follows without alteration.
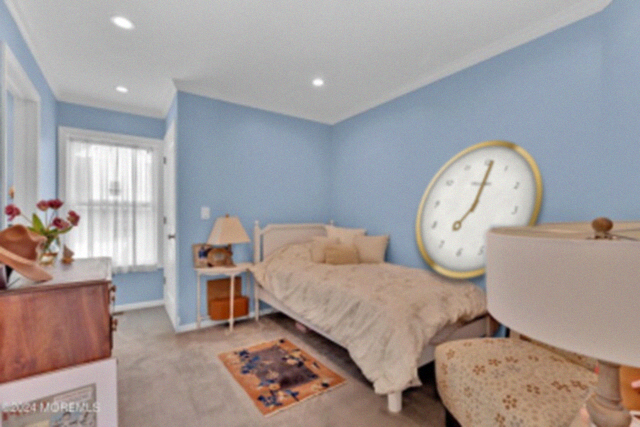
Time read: 7:01
